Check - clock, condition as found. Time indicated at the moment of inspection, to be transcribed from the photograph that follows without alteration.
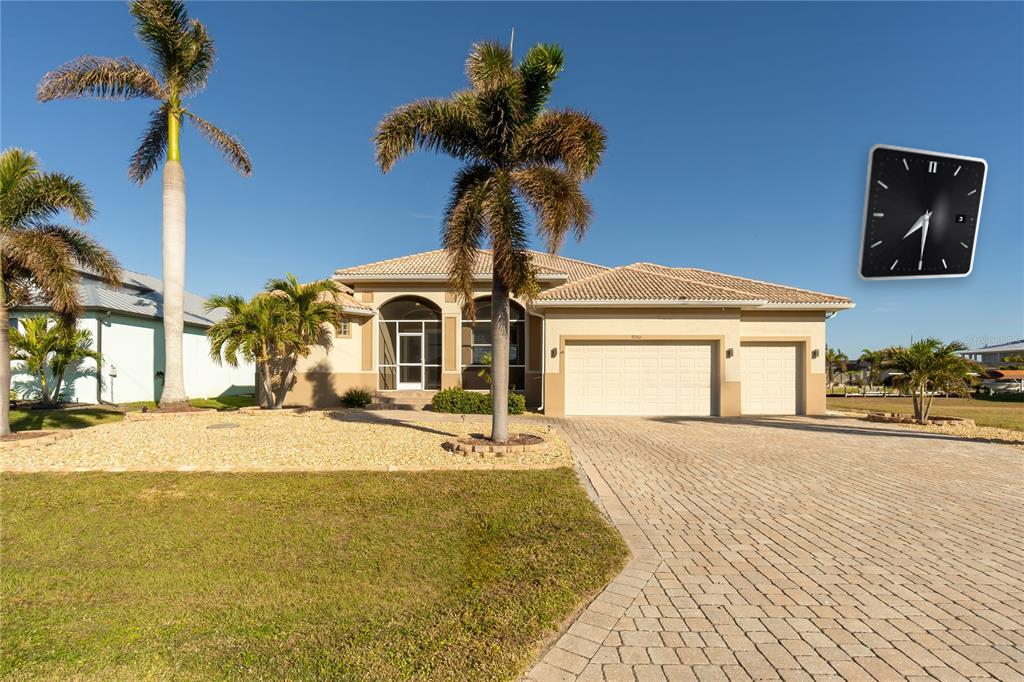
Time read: 7:30
